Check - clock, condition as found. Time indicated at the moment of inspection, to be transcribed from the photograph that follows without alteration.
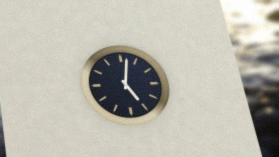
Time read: 5:02
